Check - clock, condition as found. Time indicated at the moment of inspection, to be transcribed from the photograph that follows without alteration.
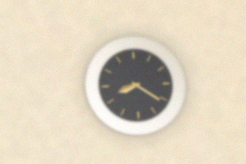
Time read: 8:21
